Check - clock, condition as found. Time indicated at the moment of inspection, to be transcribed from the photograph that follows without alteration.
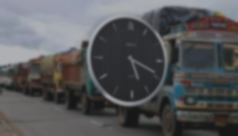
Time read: 5:19
